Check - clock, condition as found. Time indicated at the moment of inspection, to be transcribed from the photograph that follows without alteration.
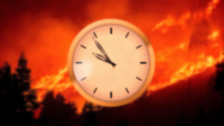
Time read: 9:54
